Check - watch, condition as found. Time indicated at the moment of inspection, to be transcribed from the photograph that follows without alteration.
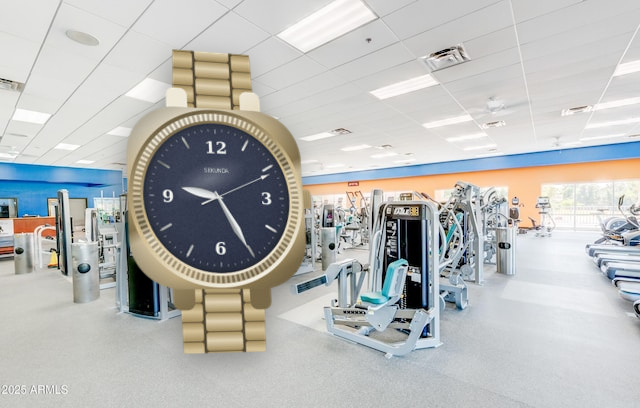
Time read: 9:25:11
